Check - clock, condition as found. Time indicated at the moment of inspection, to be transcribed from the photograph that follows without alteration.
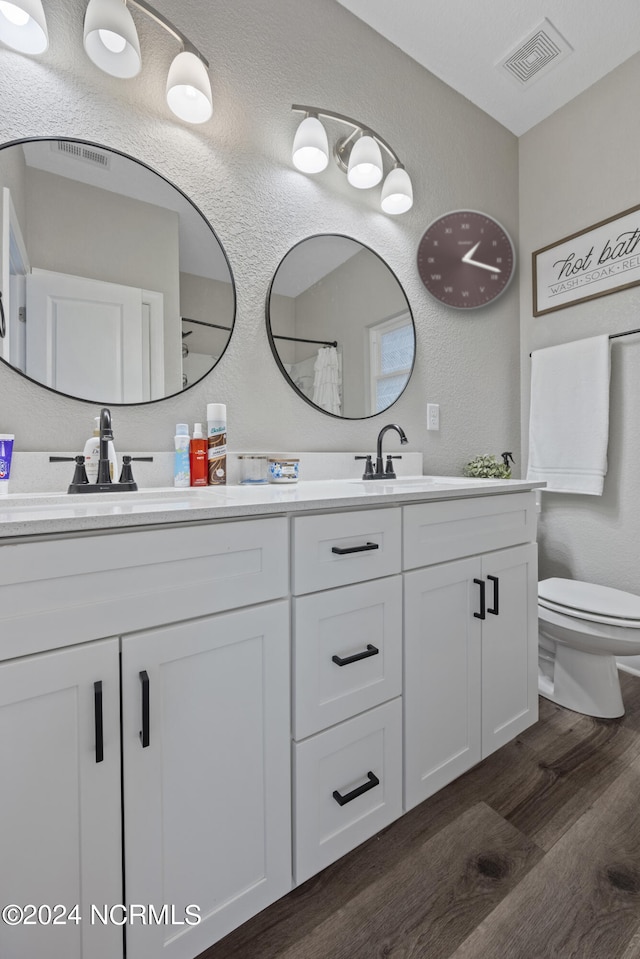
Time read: 1:18
